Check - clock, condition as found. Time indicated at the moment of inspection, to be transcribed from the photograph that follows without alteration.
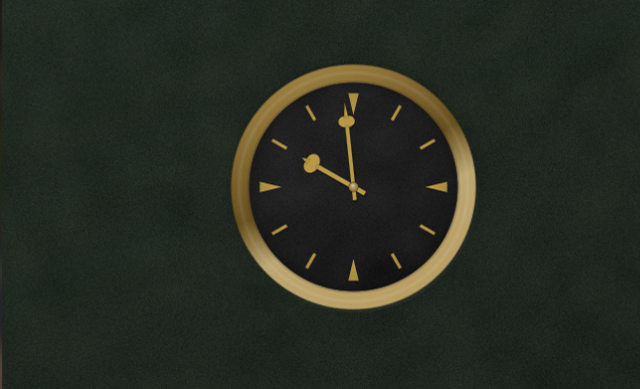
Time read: 9:59
